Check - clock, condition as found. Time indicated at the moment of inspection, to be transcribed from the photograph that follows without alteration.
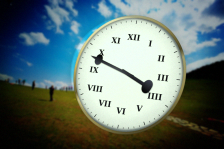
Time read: 3:48
